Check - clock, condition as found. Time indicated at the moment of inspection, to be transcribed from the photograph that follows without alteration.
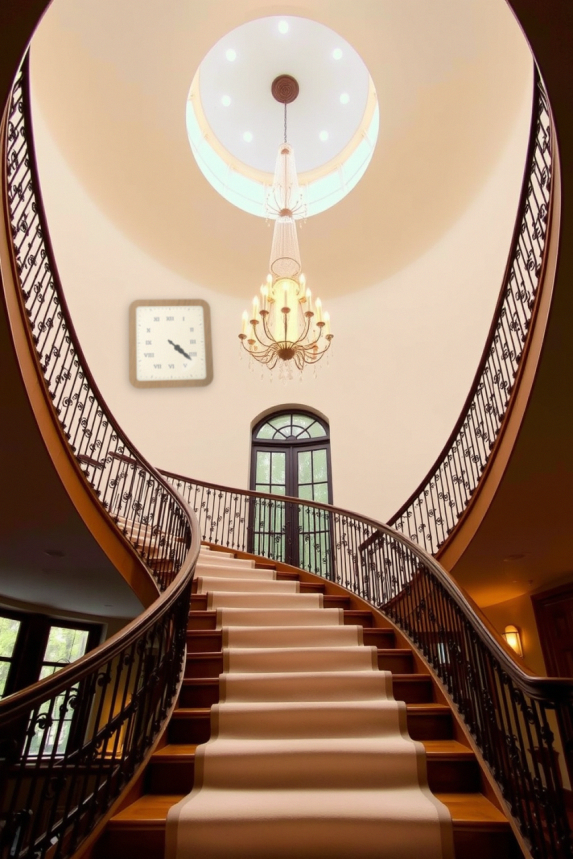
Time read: 4:22
